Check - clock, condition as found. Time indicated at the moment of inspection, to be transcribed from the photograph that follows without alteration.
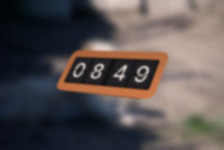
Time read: 8:49
